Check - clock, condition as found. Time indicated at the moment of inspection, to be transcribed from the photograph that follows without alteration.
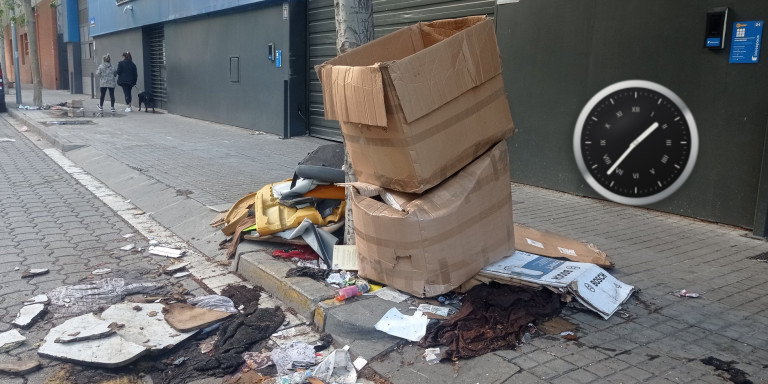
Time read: 1:37
